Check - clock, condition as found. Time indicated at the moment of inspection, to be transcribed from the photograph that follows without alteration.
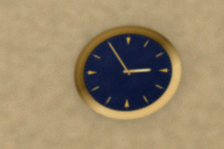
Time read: 2:55
